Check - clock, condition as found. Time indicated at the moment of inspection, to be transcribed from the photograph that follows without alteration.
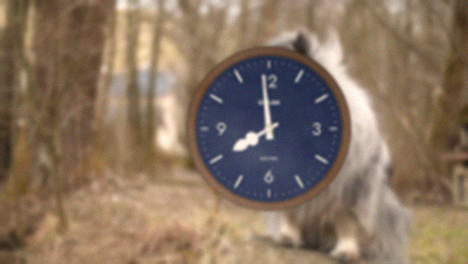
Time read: 7:59
